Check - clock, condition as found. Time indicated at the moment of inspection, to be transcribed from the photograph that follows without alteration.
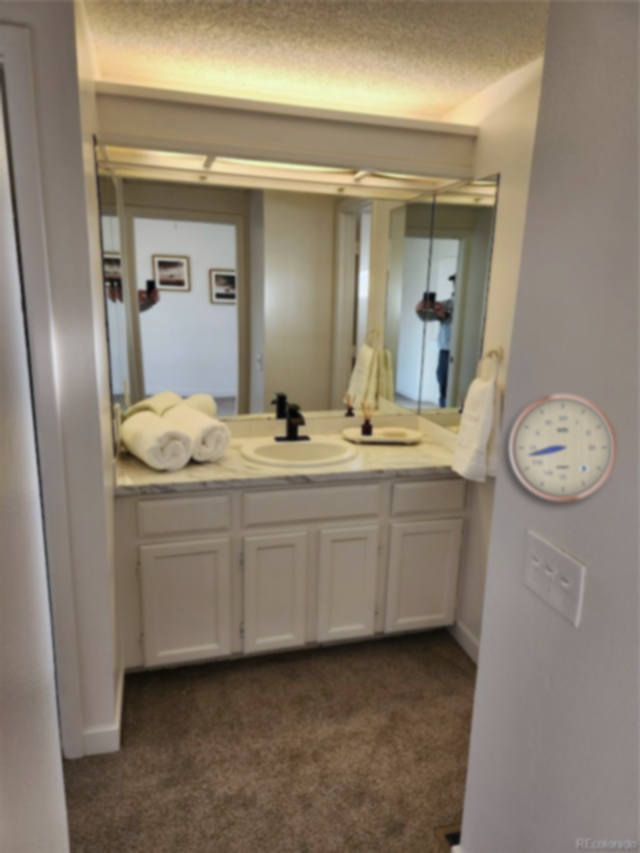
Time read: 8:43
